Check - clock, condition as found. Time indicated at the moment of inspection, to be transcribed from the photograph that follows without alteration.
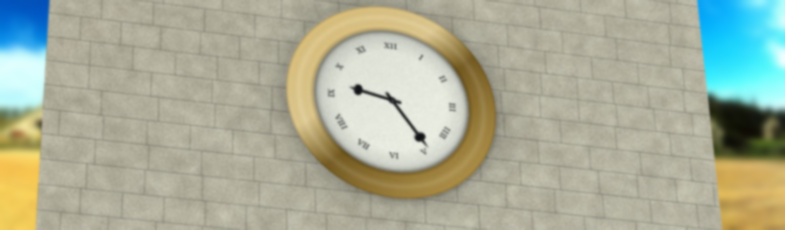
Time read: 9:24
